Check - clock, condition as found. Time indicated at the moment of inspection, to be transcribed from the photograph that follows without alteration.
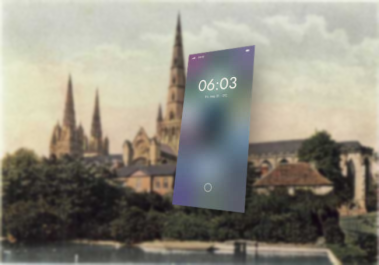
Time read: 6:03
